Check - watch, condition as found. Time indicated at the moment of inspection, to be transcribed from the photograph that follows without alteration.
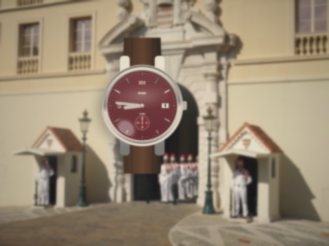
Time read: 8:46
